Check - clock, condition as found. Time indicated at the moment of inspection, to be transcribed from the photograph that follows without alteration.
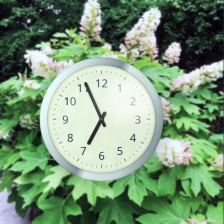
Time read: 6:56
